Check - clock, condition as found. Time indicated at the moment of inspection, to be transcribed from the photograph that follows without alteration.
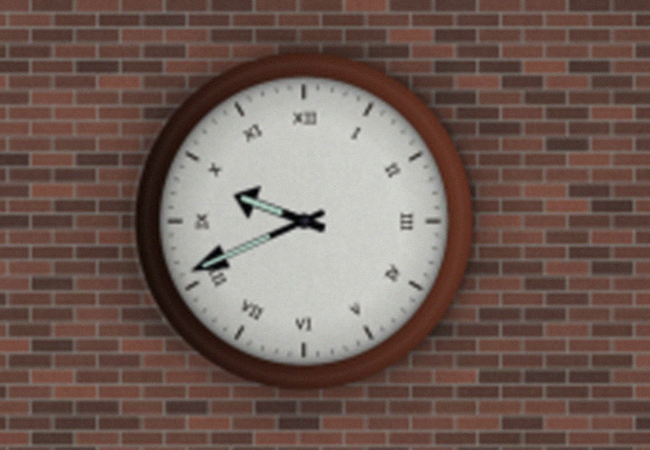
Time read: 9:41
